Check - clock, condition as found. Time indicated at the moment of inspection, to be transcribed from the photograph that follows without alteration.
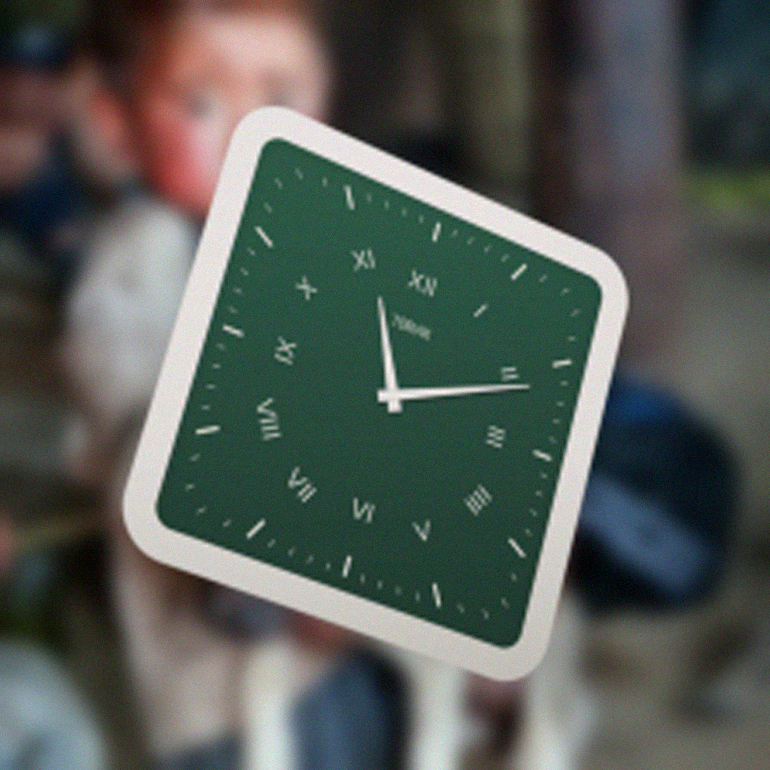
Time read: 11:11
